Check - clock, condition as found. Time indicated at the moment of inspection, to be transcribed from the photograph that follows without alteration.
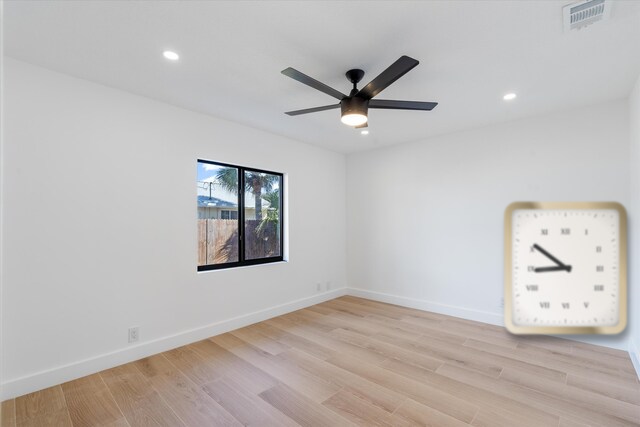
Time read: 8:51
